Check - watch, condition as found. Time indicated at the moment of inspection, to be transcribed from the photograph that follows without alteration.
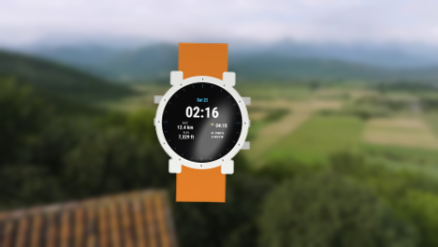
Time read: 2:16
